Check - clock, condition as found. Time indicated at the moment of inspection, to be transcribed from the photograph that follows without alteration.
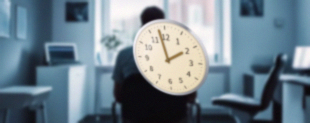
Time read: 1:58
